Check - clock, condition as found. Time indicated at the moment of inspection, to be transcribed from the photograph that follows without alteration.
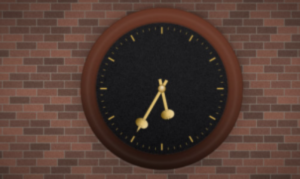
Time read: 5:35
